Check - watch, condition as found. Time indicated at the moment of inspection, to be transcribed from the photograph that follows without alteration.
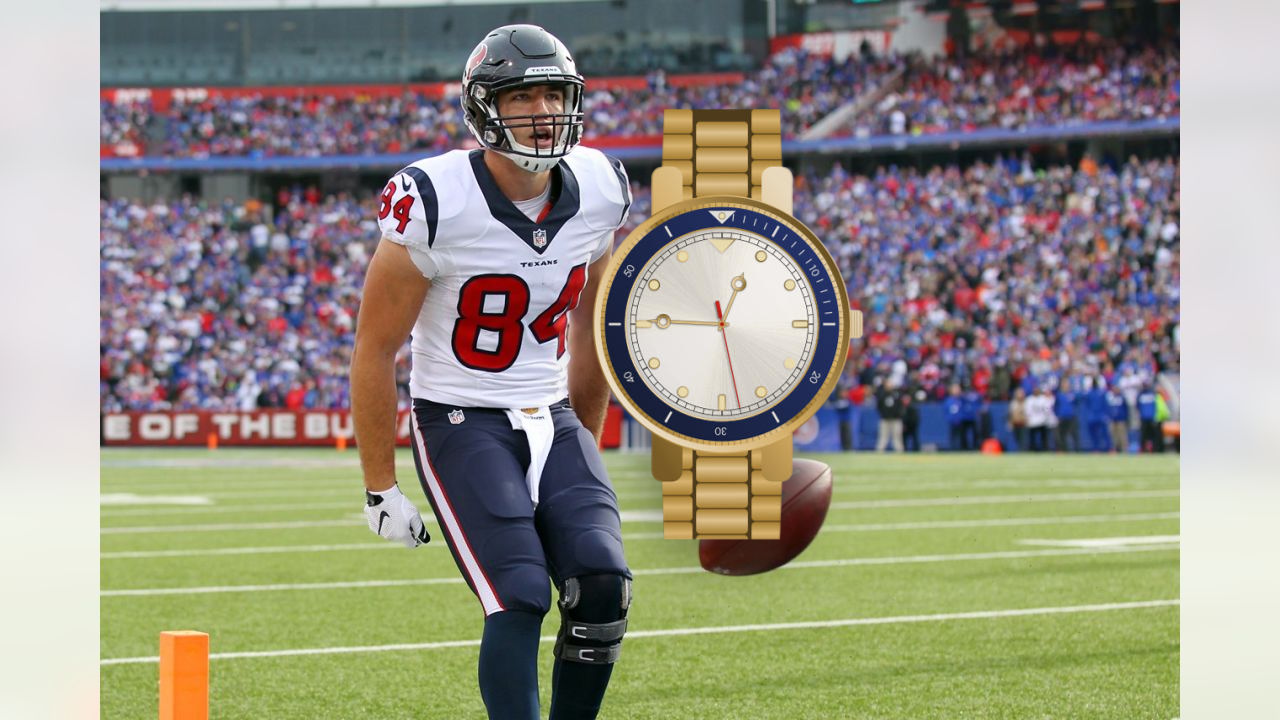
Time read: 12:45:28
